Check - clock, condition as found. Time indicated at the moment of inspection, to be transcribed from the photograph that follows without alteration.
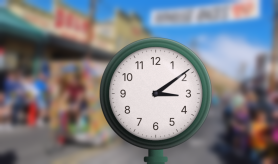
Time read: 3:09
